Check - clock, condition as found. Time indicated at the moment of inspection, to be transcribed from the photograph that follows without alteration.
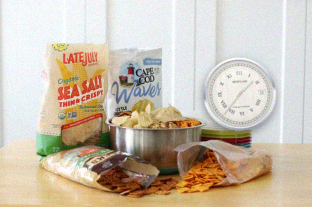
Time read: 1:37
